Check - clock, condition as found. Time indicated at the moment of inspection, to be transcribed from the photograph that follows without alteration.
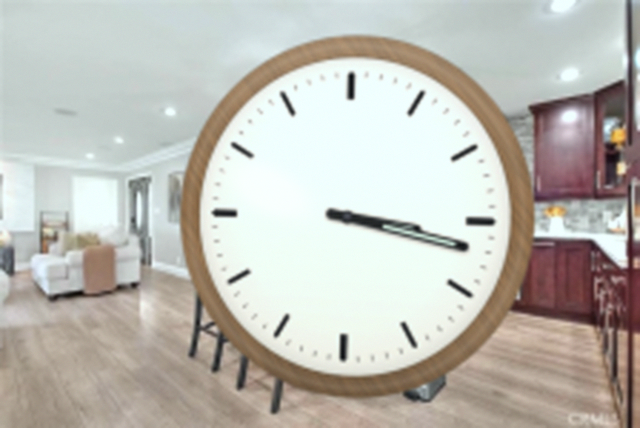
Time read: 3:17
